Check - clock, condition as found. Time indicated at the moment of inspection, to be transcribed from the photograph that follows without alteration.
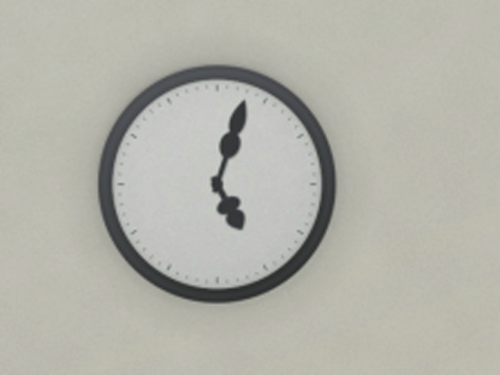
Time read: 5:03
